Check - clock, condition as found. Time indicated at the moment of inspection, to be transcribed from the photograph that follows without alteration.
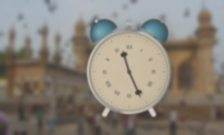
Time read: 11:26
